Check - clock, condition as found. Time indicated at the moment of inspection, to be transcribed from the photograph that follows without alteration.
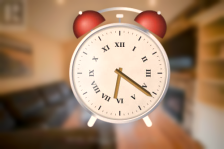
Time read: 6:21
